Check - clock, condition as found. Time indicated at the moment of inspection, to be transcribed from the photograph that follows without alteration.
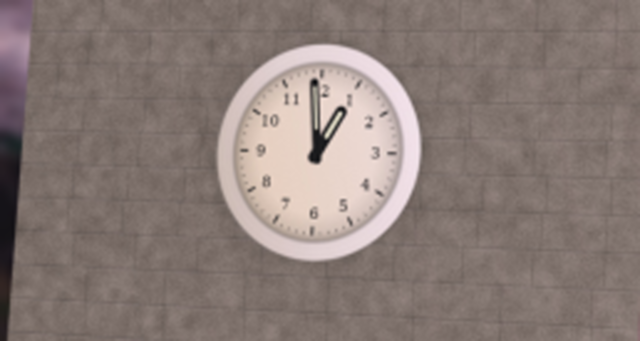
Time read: 12:59
